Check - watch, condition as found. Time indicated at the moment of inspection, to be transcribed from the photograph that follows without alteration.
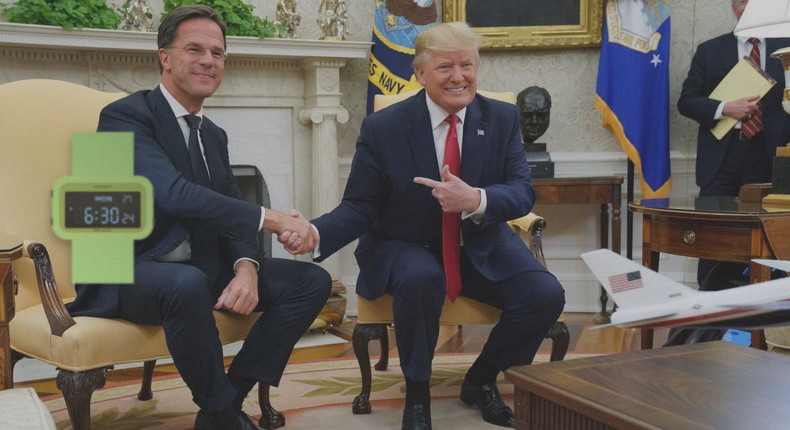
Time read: 6:30
